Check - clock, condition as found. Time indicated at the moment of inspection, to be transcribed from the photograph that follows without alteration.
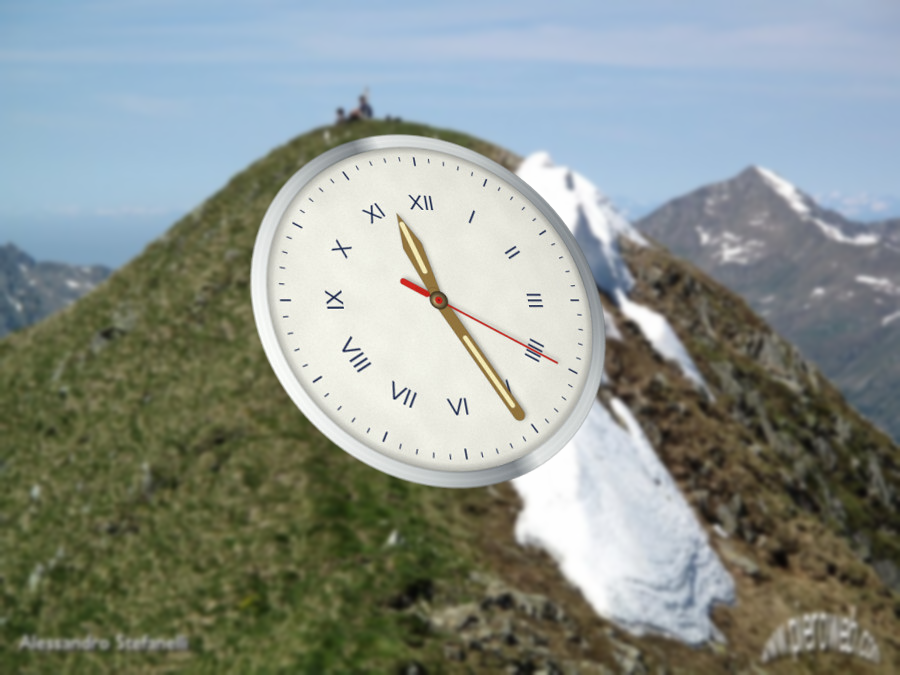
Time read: 11:25:20
